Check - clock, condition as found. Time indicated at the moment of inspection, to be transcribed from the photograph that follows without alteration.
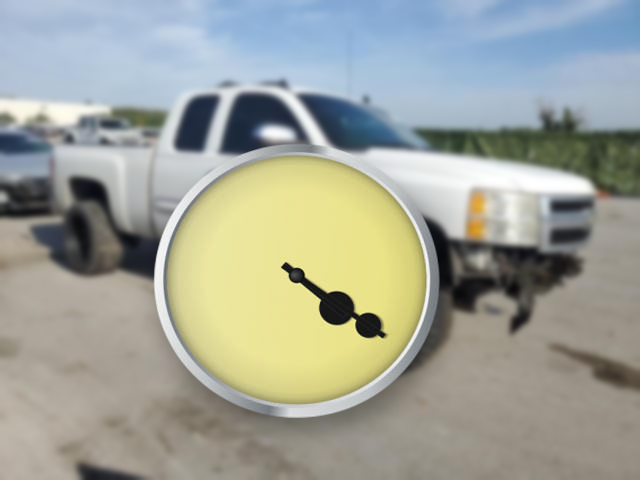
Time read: 4:21
